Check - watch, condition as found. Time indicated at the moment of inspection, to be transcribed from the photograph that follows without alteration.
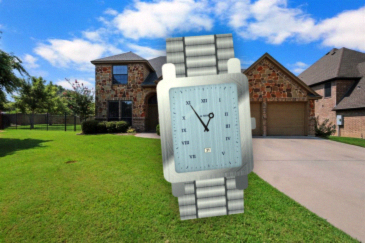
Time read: 12:55
